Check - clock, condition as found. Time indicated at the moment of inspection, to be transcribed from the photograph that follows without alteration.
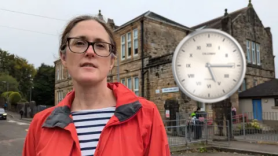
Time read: 5:15
